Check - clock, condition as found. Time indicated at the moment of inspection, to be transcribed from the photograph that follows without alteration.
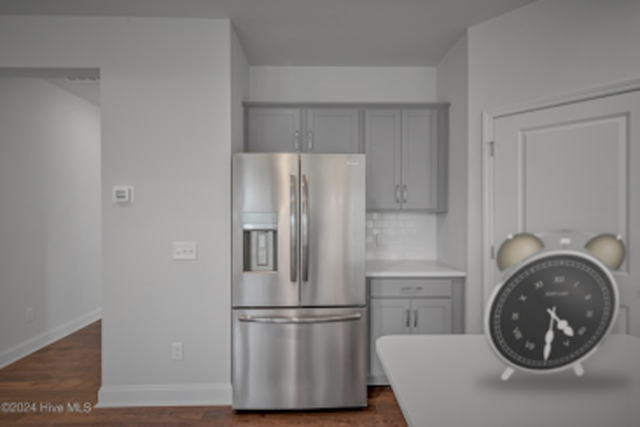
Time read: 4:30
